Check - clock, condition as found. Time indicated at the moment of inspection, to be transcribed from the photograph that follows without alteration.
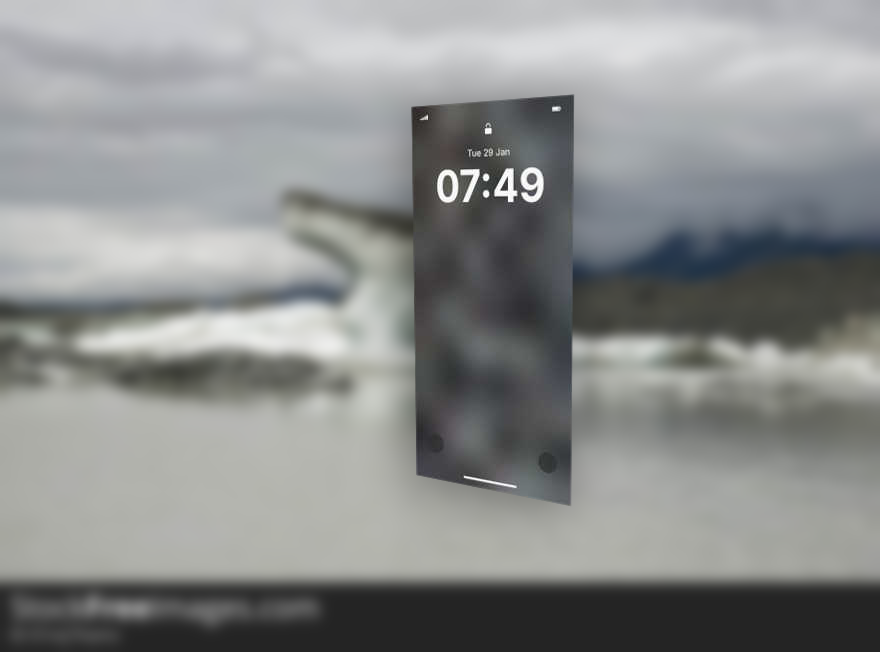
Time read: 7:49
